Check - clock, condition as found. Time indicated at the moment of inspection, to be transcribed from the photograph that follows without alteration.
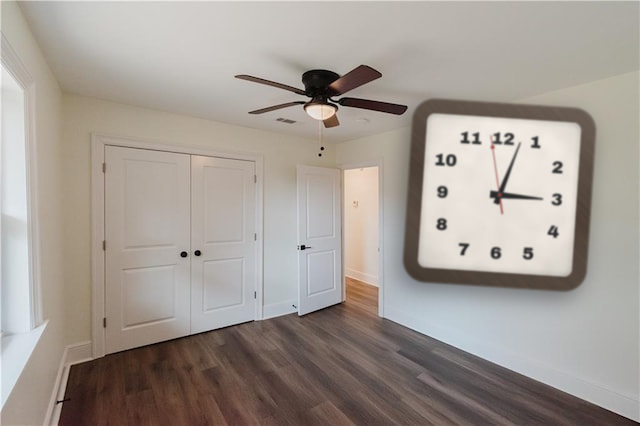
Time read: 3:02:58
